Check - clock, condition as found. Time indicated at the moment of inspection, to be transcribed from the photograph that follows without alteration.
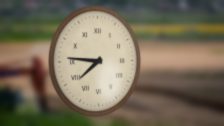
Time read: 7:46
